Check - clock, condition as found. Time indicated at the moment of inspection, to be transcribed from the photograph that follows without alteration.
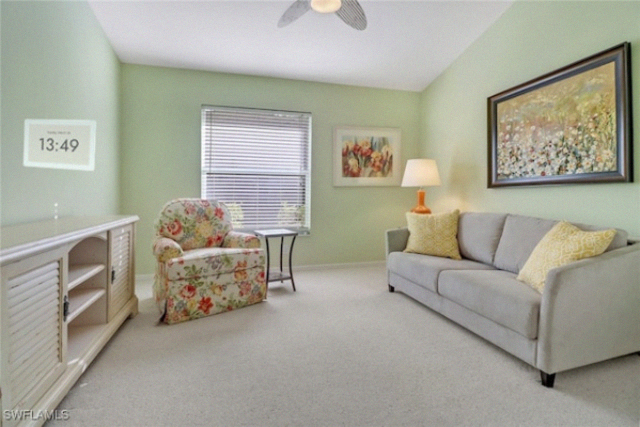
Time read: 13:49
